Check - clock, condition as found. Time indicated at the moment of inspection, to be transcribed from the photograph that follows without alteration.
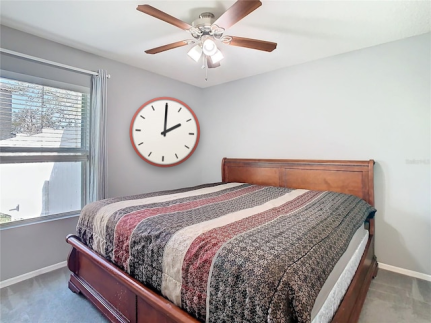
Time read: 2:00
